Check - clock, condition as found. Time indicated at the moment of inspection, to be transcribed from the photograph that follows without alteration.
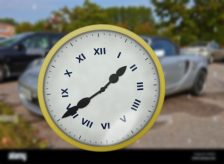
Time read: 1:40
